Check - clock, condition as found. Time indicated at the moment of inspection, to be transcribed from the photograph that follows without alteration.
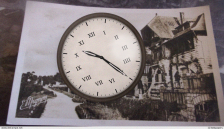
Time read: 10:25
